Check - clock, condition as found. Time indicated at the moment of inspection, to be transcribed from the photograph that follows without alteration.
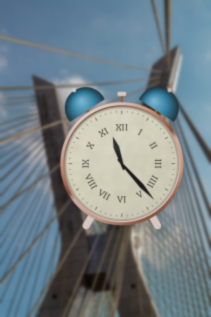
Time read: 11:23
